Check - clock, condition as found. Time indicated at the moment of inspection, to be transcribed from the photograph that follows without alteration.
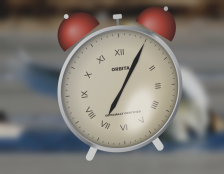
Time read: 7:05
